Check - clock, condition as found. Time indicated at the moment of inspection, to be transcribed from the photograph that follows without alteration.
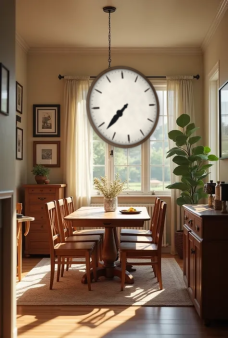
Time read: 7:38
